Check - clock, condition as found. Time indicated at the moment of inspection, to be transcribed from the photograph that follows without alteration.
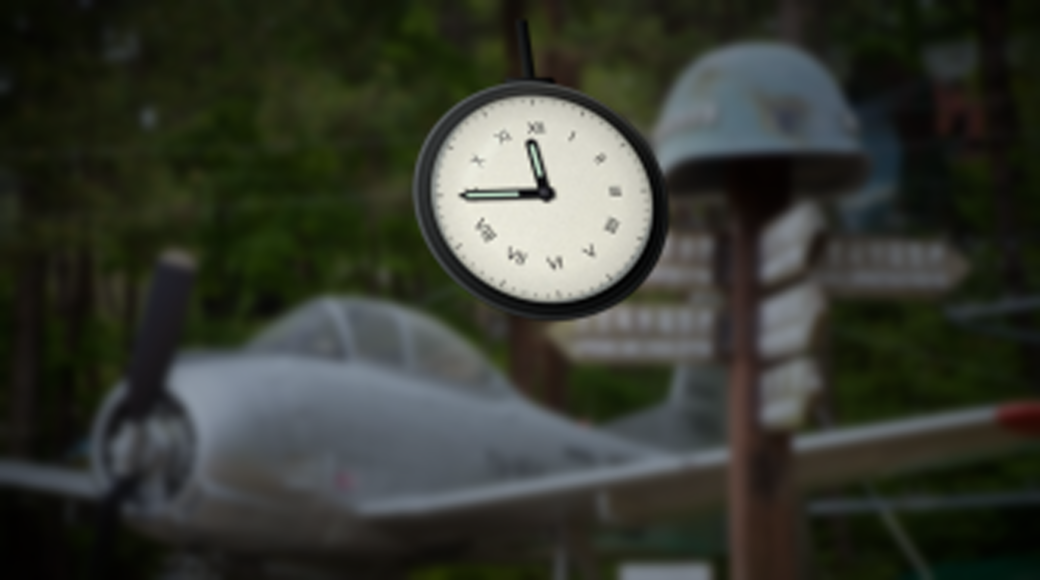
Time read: 11:45
